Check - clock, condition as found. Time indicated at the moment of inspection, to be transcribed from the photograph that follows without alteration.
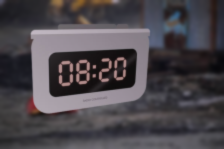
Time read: 8:20
